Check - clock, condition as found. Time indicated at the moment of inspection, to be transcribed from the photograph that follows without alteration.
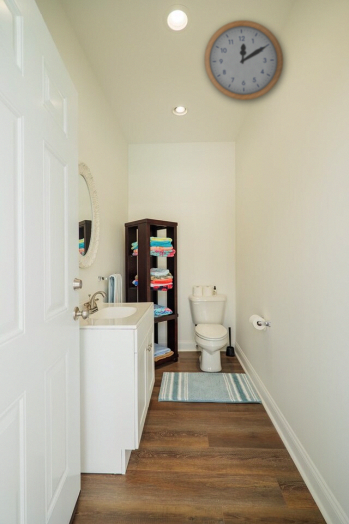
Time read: 12:10
